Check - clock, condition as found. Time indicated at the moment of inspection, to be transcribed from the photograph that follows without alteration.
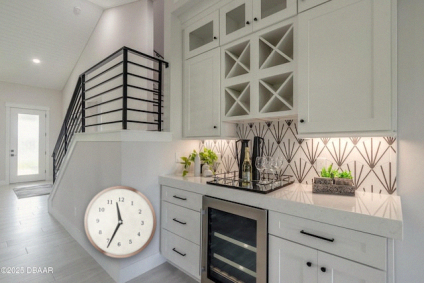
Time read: 11:34
